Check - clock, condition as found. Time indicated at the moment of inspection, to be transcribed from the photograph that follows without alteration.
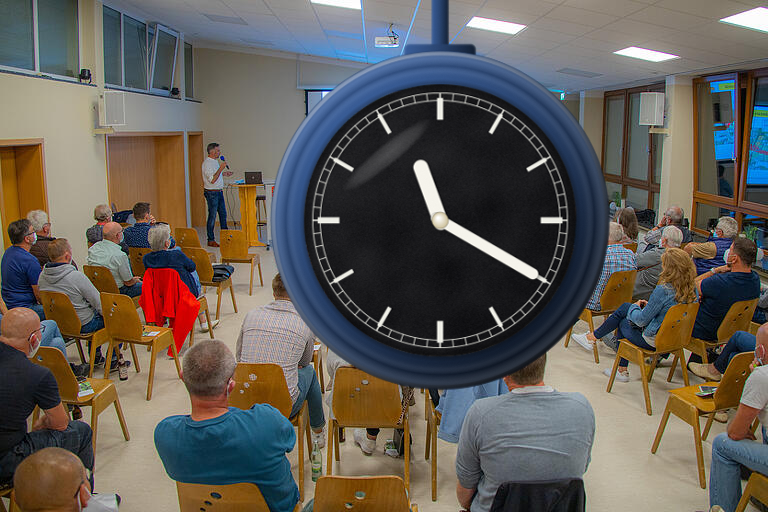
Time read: 11:20
